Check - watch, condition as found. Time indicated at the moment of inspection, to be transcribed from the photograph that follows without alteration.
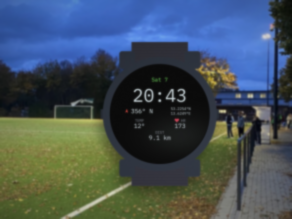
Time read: 20:43
